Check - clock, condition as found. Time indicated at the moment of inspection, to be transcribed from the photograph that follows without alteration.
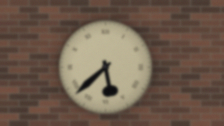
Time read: 5:38
